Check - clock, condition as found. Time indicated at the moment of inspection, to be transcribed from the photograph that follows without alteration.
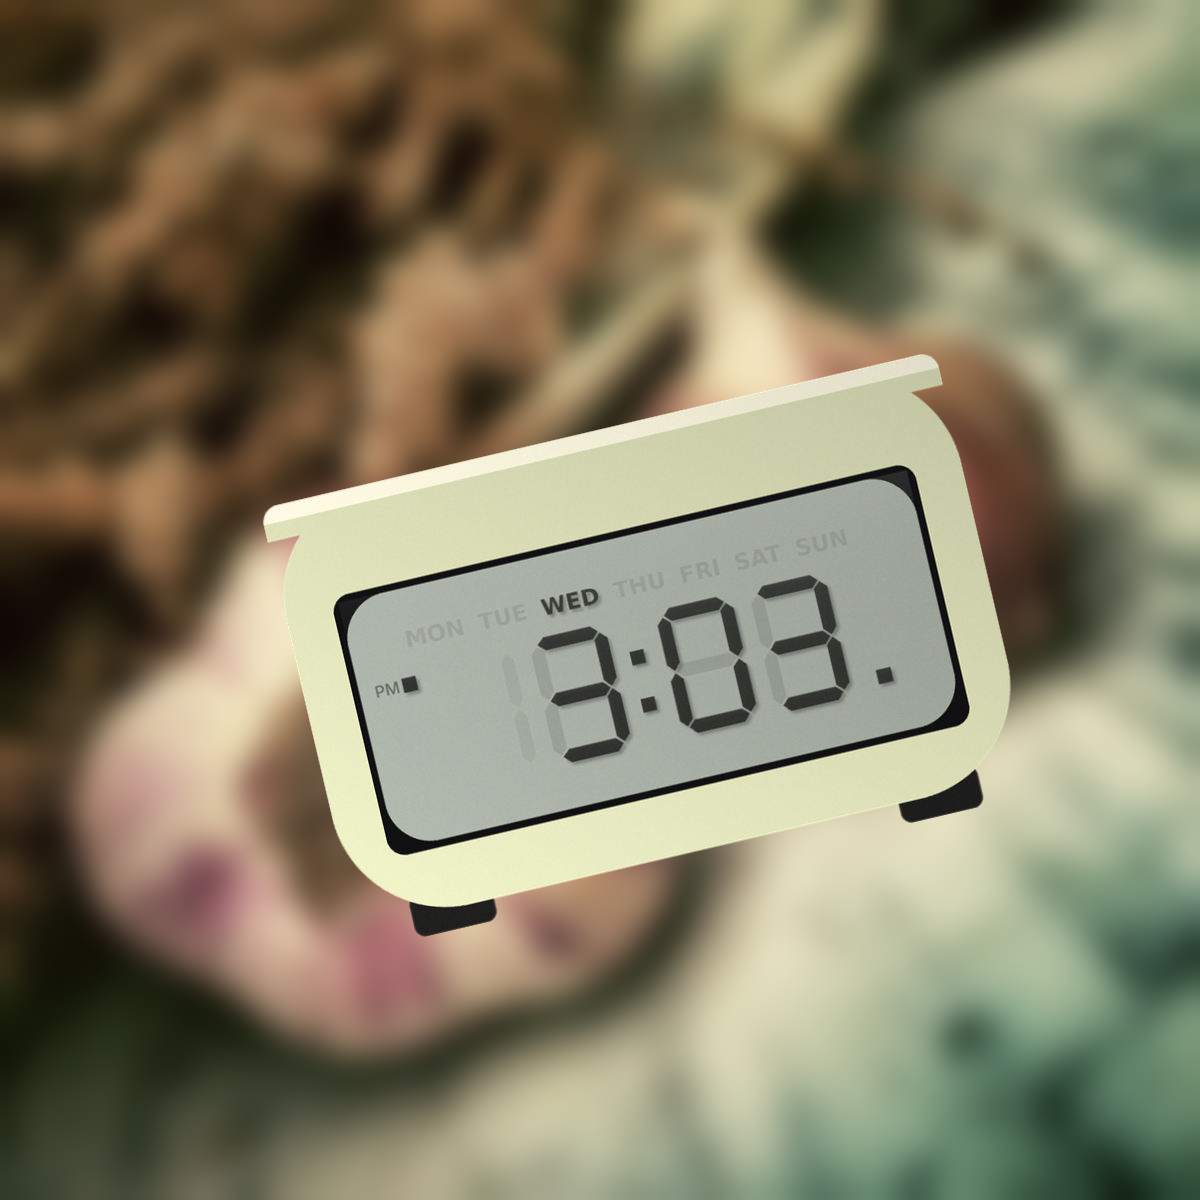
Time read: 3:03
